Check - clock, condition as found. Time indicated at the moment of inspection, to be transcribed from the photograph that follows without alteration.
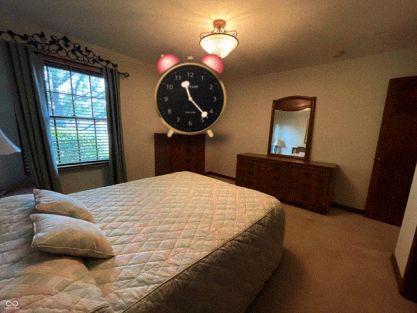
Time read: 11:23
